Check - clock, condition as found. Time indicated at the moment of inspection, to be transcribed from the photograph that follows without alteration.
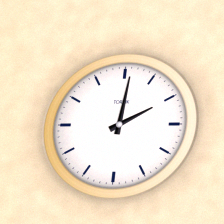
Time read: 2:01
